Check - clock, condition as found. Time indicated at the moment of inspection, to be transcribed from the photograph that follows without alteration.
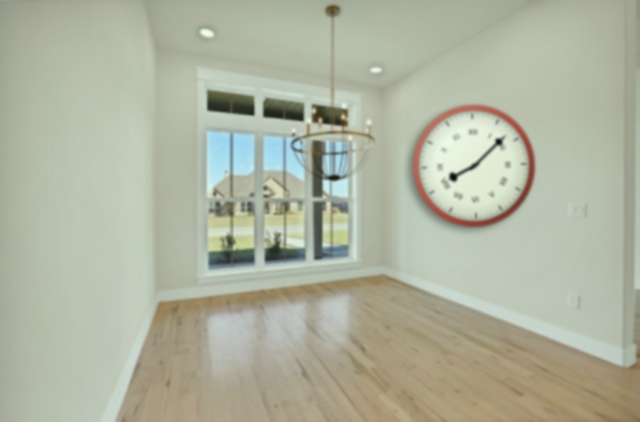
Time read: 8:08
